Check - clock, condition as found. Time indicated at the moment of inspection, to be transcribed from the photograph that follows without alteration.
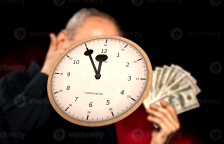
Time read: 11:55
